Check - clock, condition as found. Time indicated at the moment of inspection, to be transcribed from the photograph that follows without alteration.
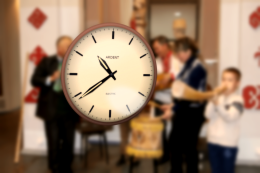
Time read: 10:39
